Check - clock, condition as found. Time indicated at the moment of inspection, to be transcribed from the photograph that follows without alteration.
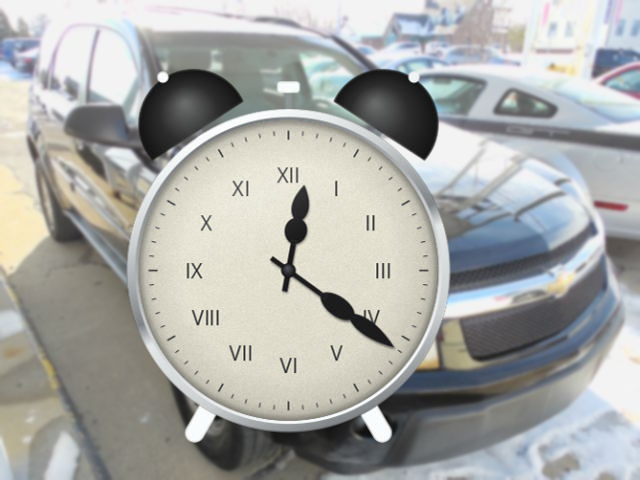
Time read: 12:21
